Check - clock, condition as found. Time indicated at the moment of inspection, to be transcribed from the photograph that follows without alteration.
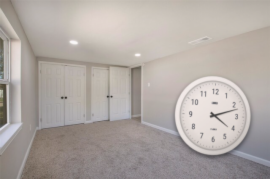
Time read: 4:12
